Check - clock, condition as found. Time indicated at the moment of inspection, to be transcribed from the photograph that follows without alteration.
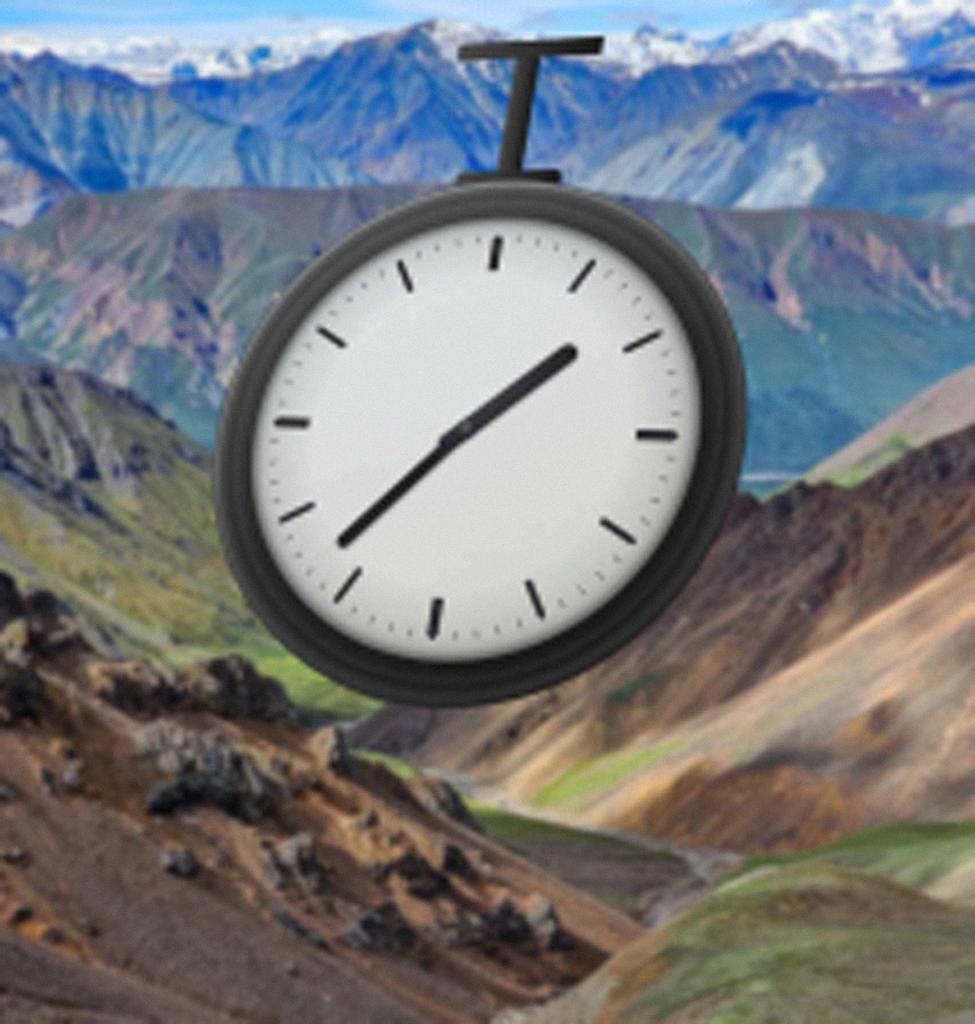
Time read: 1:37
